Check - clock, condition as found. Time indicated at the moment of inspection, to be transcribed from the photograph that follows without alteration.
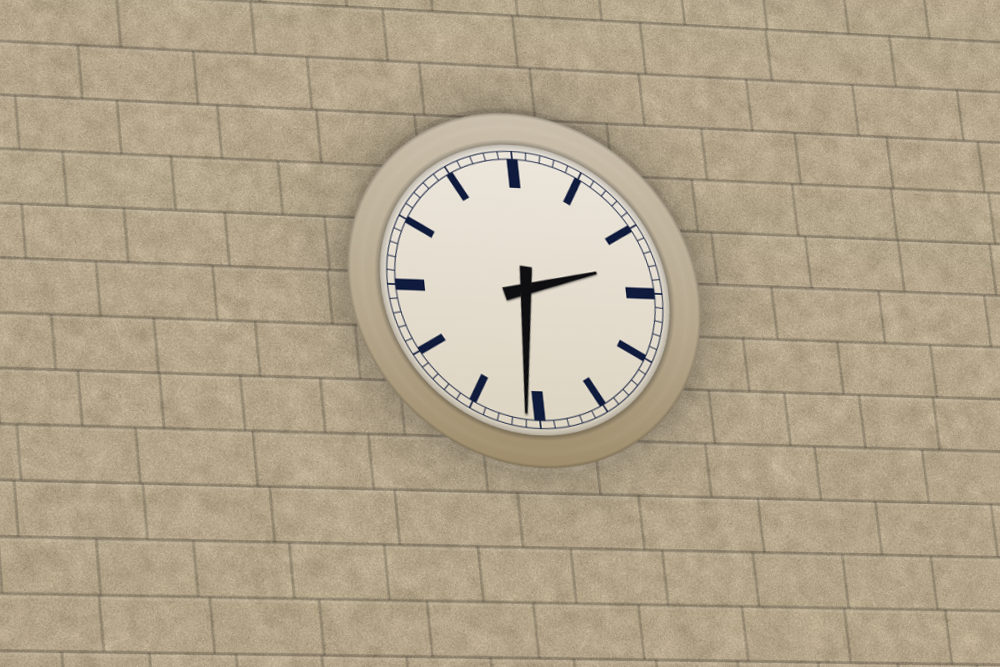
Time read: 2:31
